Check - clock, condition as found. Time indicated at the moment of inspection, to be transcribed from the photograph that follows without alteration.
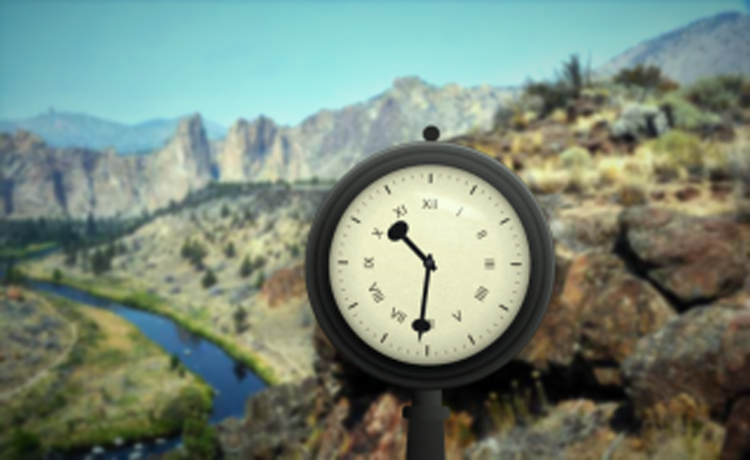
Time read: 10:31
